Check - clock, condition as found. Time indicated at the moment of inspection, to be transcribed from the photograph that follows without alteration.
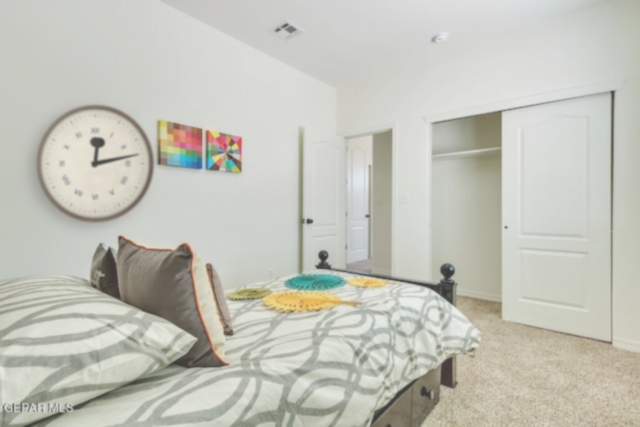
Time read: 12:13
